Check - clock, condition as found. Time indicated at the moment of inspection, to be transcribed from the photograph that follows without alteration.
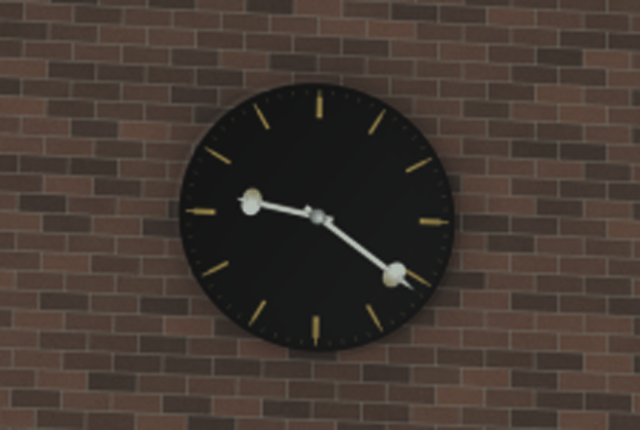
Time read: 9:21
